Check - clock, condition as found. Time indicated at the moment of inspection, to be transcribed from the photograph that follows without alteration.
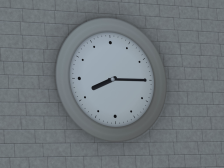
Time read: 8:15
